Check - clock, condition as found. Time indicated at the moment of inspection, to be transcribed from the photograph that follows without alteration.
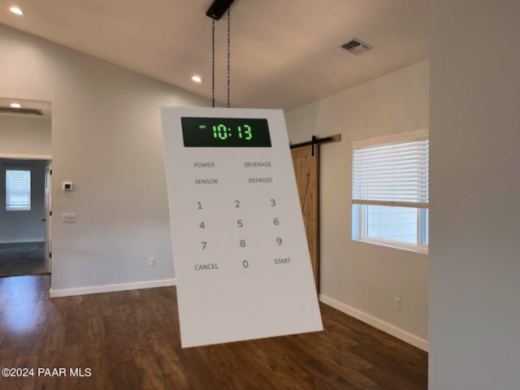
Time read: 10:13
